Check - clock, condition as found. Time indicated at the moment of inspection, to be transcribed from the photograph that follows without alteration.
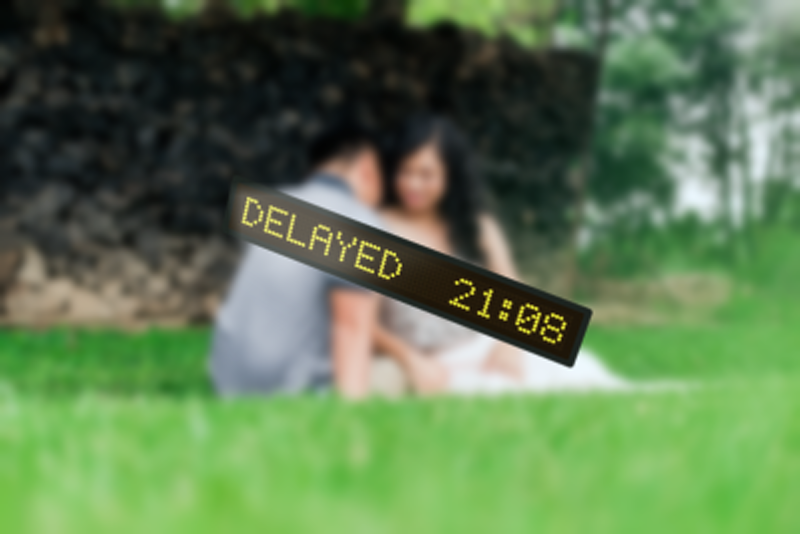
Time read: 21:08
